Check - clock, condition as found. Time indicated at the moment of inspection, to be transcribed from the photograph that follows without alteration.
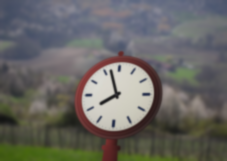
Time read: 7:57
